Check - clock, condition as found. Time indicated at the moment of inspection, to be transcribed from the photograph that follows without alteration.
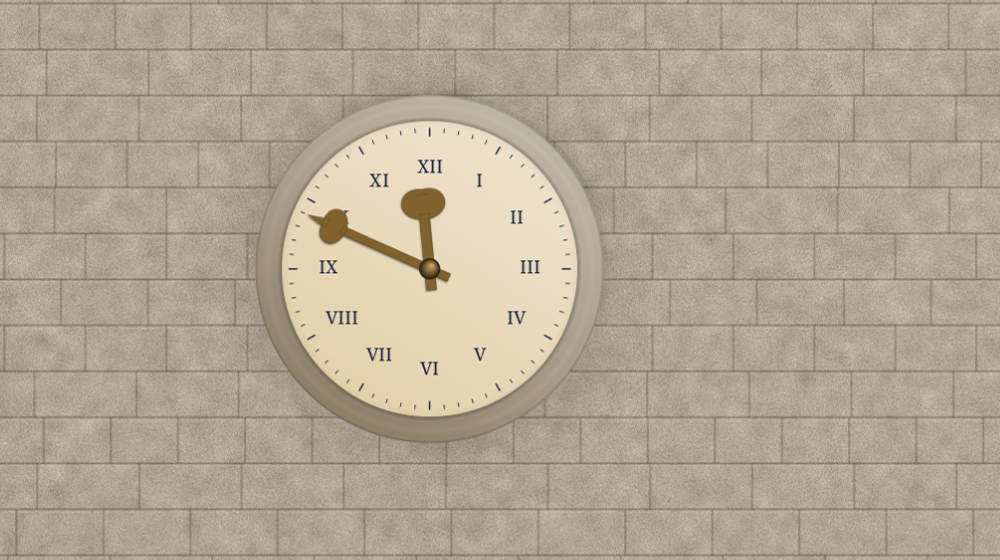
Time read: 11:49
